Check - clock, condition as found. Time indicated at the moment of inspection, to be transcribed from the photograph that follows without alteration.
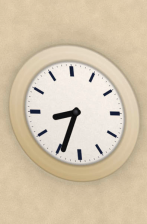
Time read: 8:34
